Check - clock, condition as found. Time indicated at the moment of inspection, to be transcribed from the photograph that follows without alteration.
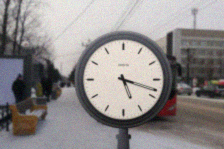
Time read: 5:18
